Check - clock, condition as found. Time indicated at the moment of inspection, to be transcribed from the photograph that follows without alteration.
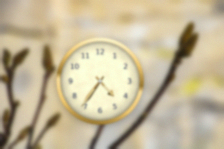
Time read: 4:36
